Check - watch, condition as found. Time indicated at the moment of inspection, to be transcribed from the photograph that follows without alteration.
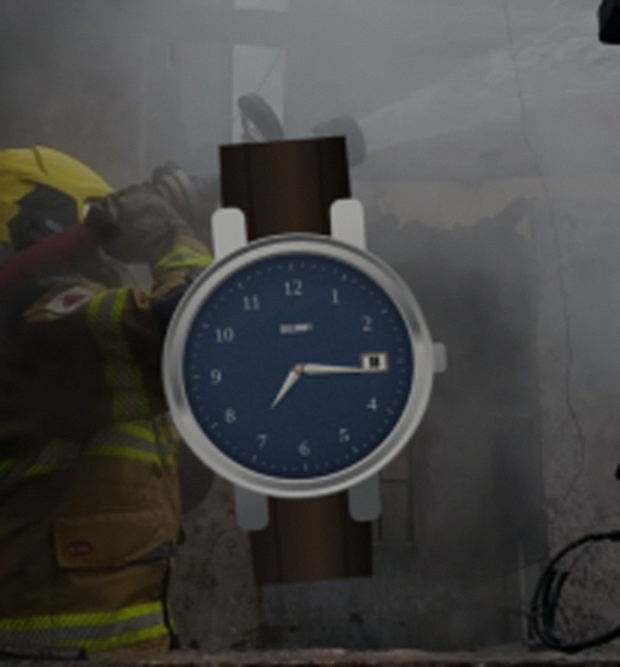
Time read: 7:16
